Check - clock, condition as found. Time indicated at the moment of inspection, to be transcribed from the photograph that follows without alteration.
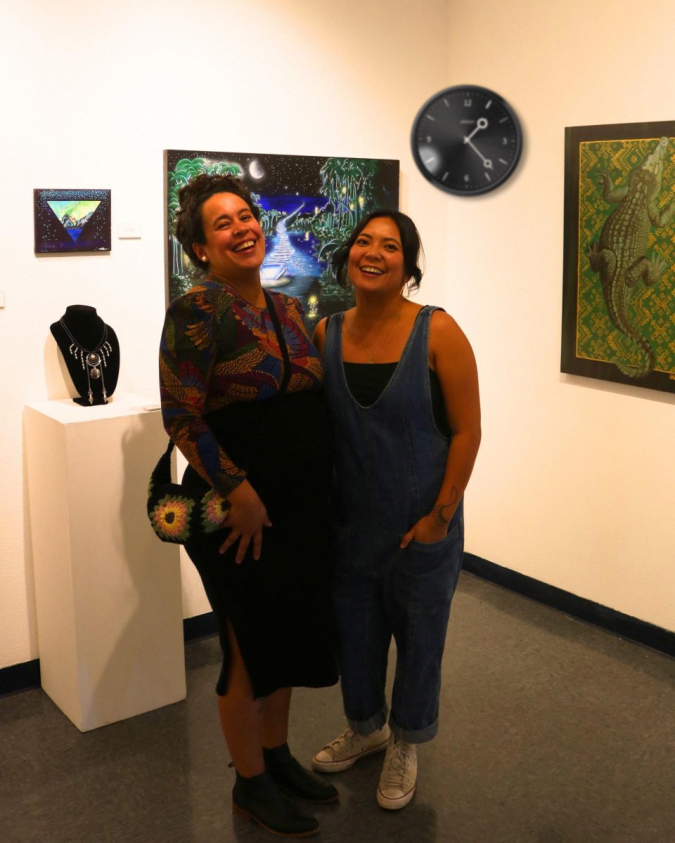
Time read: 1:23
